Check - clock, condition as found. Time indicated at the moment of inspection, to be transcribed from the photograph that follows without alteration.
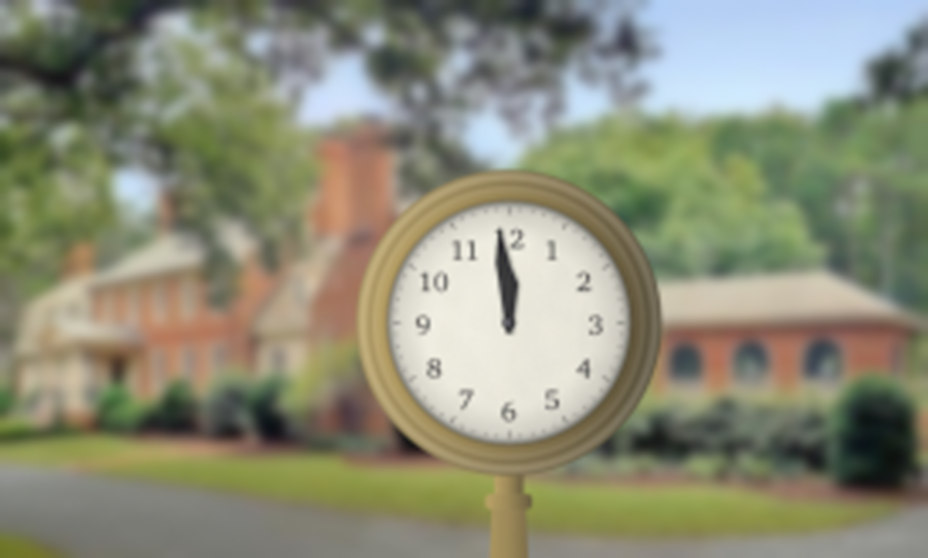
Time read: 11:59
